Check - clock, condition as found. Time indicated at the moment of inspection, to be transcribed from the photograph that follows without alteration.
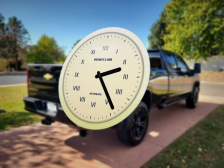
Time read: 2:24
